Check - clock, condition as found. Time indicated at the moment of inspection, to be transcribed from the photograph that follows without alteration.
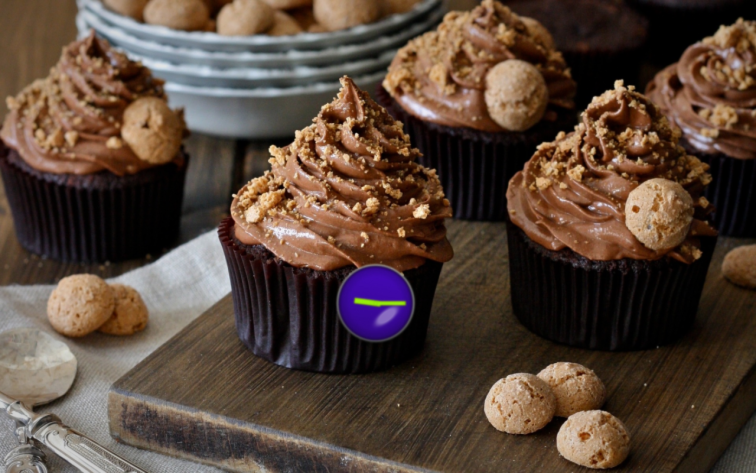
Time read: 9:15
